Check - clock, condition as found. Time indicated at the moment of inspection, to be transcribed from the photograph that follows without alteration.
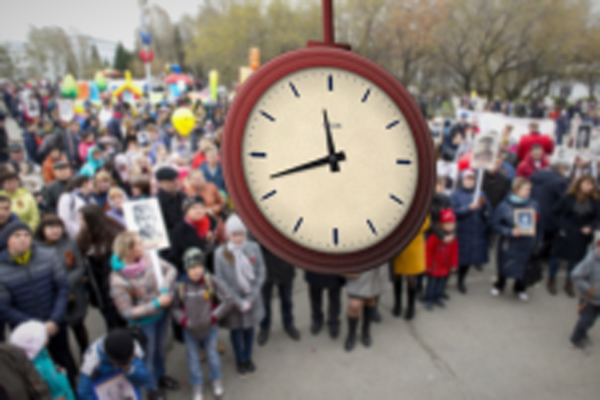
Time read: 11:42
